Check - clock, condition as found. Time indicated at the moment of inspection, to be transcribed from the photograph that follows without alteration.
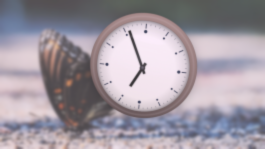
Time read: 6:56
